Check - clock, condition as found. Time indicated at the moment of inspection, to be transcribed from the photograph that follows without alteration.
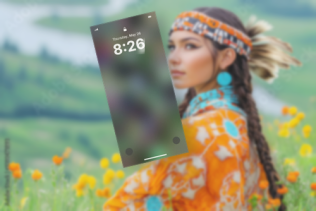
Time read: 8:26
